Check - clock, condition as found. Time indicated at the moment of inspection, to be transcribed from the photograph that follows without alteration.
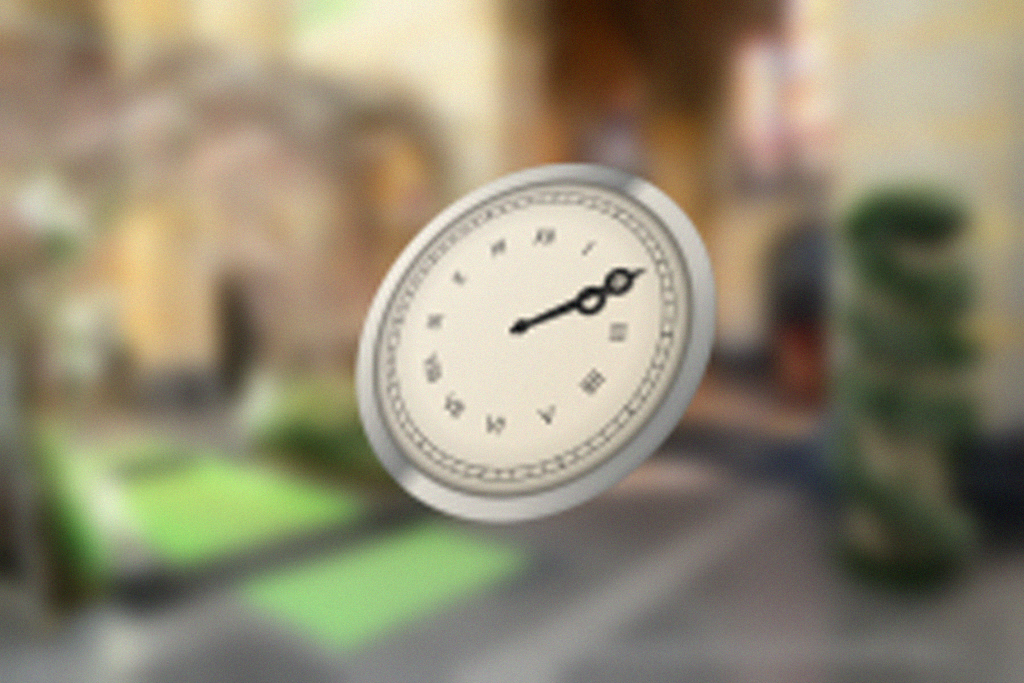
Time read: 2:10
